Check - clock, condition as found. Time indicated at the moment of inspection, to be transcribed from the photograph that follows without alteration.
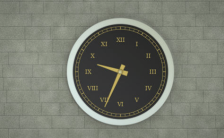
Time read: 9:34
